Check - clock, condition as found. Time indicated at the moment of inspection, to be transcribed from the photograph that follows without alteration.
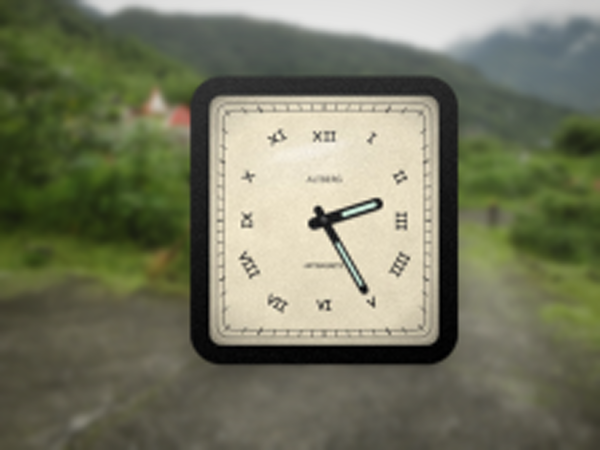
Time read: 2:25
